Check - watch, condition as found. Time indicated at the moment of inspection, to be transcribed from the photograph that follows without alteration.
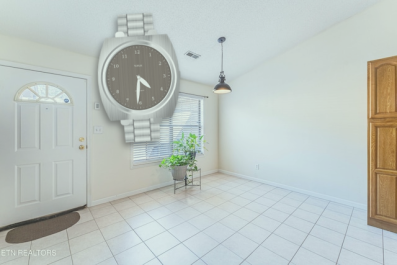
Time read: 4:31
